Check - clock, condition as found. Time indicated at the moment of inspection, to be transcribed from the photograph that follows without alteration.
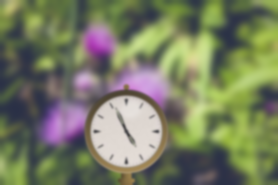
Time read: 4:56
